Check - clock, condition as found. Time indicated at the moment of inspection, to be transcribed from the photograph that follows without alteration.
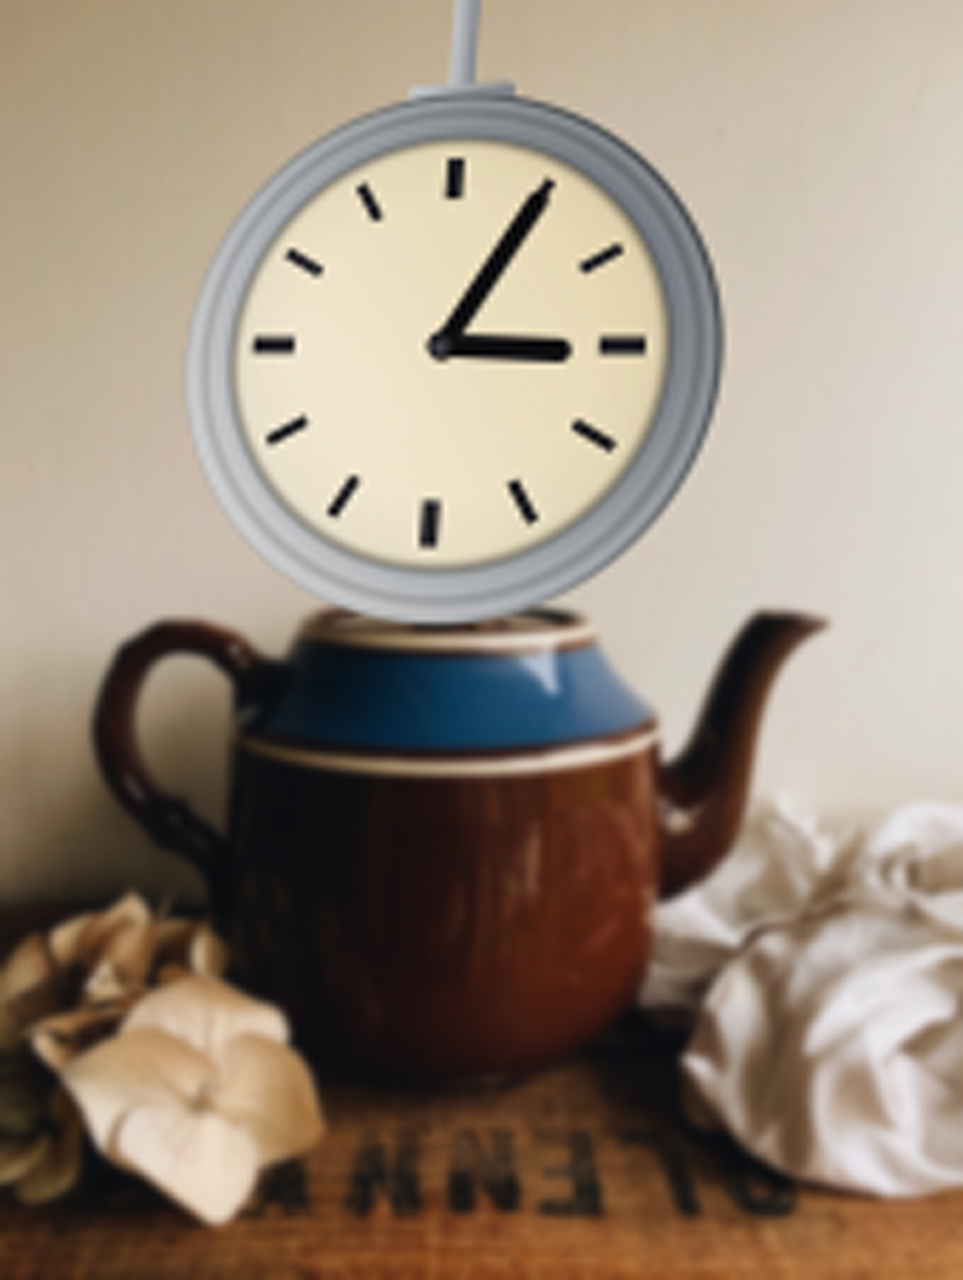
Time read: 3:05
